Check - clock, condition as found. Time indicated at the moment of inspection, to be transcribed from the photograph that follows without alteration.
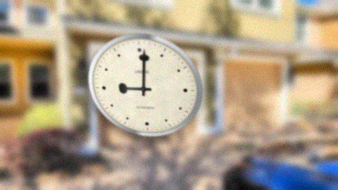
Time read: 9:01
